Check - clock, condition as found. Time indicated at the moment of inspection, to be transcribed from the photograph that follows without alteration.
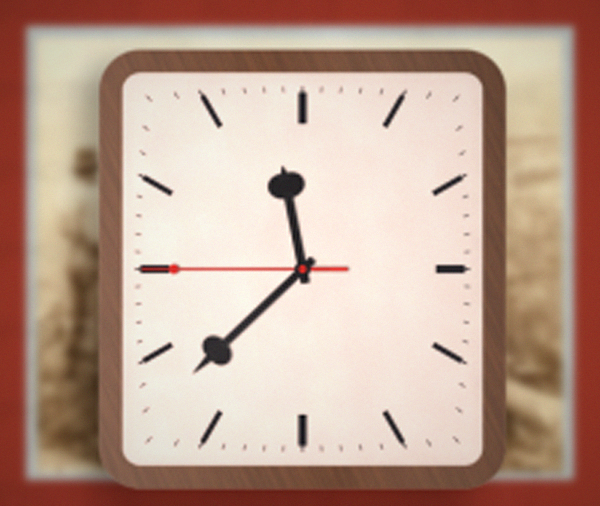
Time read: 11:37:45
